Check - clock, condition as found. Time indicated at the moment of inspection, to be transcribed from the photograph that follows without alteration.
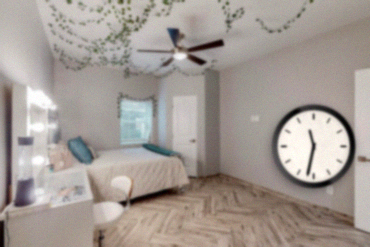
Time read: 11:32
